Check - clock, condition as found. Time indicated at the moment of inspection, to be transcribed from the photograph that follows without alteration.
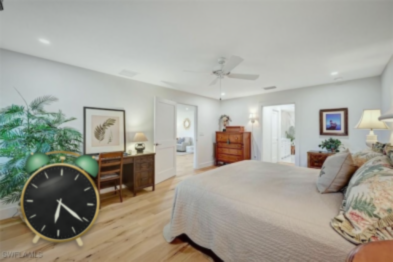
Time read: 6:21
